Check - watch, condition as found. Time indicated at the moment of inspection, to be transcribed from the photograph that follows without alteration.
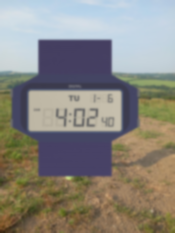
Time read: 4:02
